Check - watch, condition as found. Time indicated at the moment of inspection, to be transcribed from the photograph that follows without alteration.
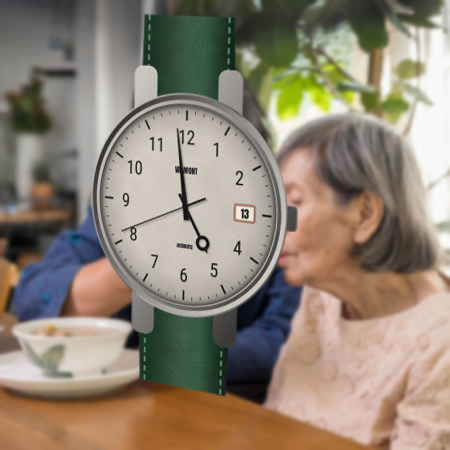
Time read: 4:58:41
